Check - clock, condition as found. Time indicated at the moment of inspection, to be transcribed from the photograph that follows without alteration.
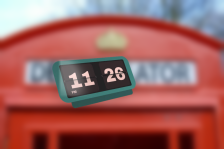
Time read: 11:26
